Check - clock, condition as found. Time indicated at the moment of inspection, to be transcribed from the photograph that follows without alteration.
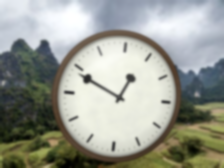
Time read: 12:49
